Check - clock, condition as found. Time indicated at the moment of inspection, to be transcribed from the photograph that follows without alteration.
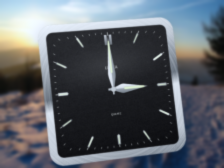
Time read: 3:00
